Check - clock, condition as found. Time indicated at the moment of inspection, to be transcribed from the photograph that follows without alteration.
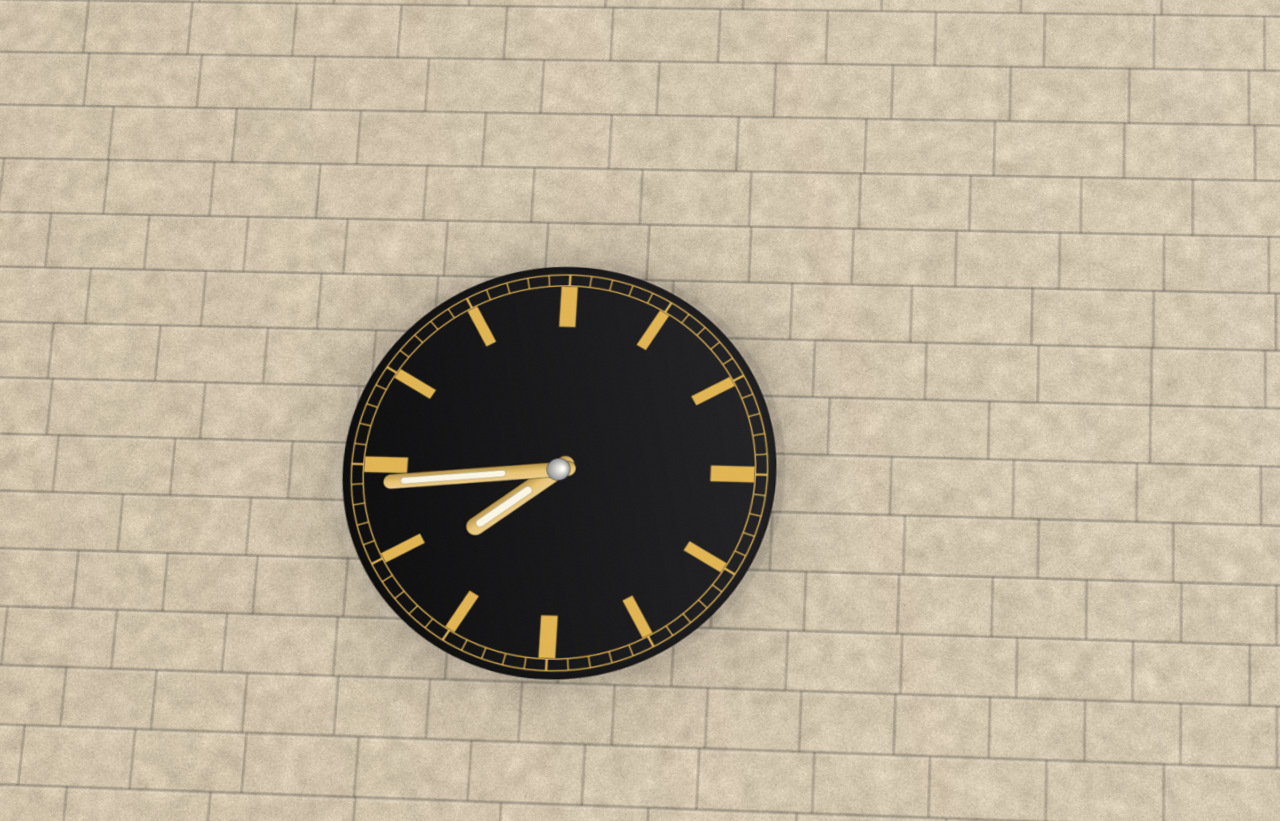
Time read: 7:44
